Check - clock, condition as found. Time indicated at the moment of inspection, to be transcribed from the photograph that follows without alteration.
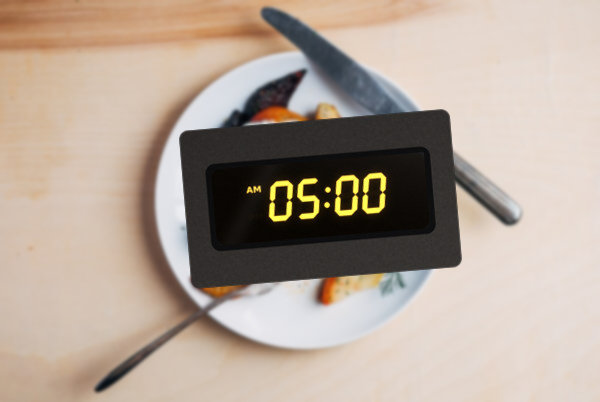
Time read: 5:00
